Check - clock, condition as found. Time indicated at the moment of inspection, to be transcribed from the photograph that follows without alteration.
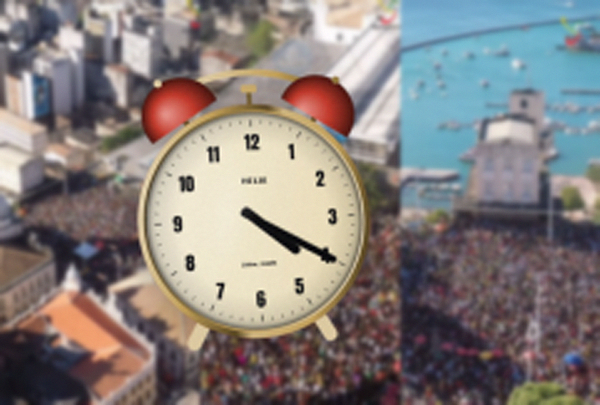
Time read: 4:20
